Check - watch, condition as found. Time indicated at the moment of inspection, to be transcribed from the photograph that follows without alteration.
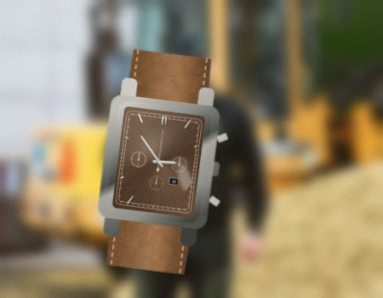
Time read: 2:53
